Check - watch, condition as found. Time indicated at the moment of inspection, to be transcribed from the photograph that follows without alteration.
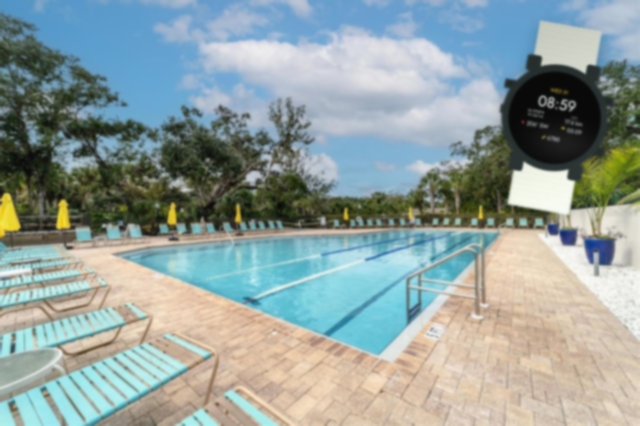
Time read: 8:59
